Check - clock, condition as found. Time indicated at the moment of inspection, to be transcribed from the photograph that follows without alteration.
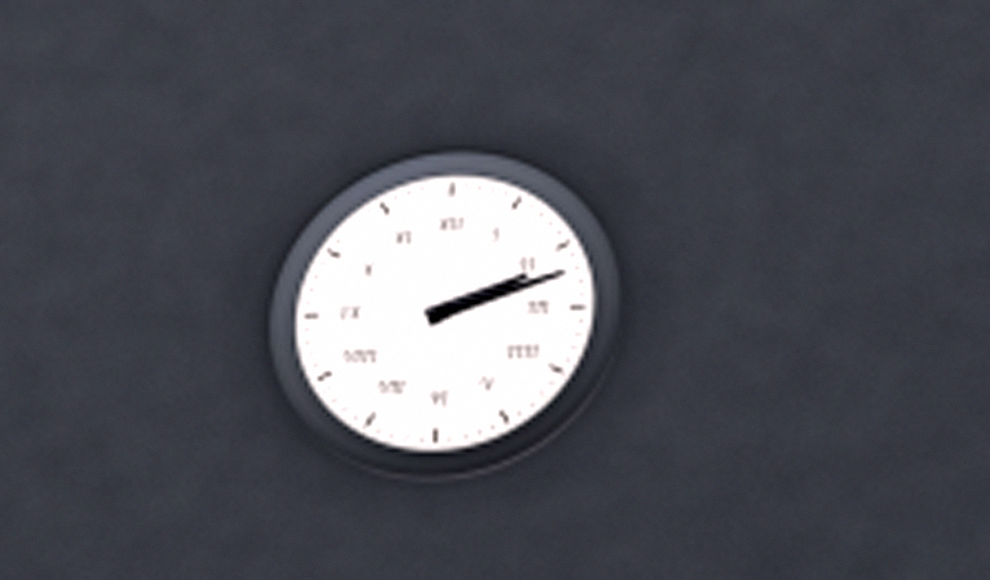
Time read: 2:12
